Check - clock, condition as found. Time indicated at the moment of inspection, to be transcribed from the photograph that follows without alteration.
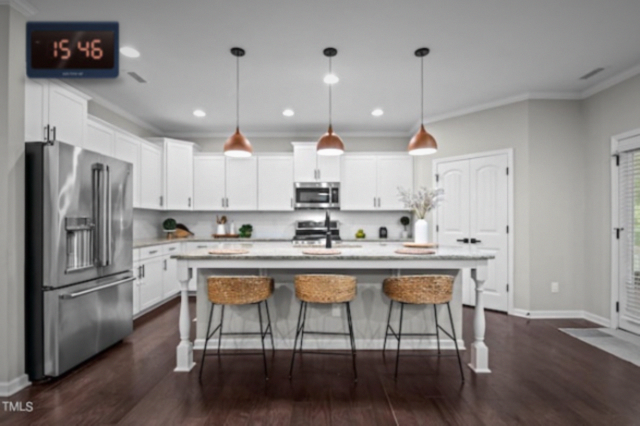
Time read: 15:46
